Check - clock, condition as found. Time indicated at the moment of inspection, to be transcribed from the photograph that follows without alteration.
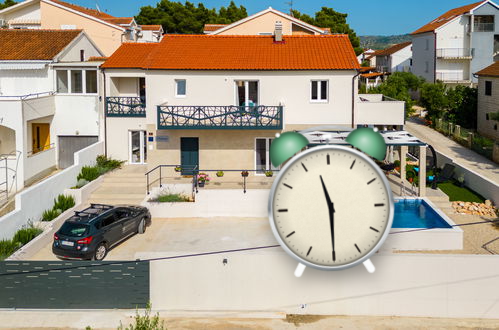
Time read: 11:30
